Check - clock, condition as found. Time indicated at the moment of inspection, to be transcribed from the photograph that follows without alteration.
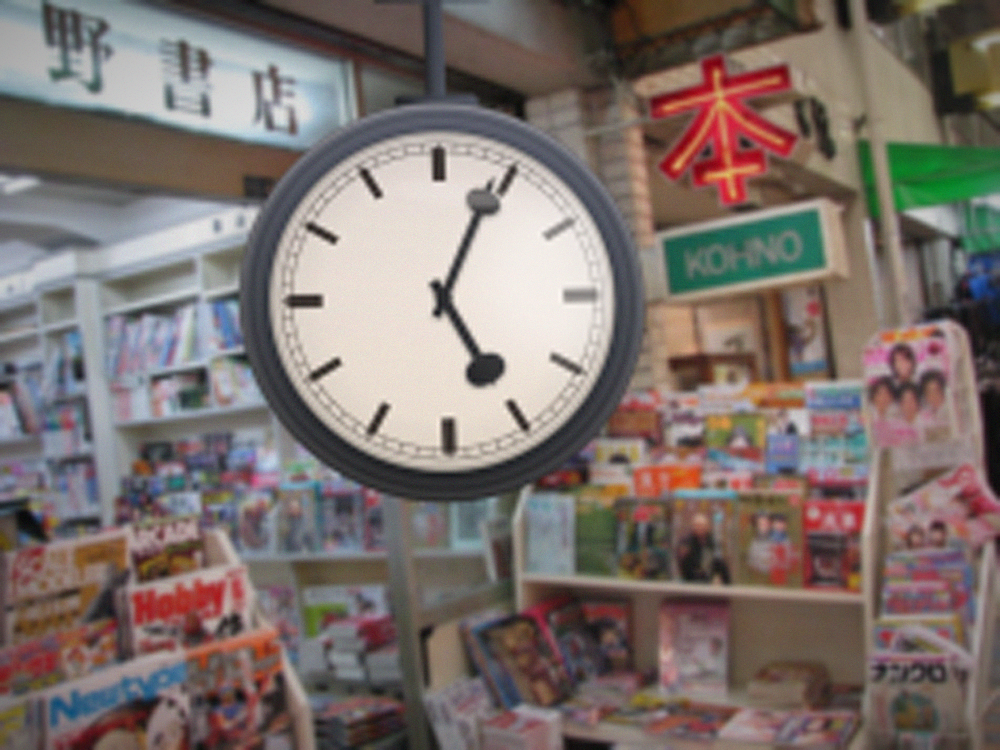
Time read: 5:04
